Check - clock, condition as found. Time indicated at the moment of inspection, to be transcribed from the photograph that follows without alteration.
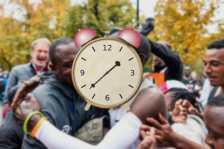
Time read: 1:38
